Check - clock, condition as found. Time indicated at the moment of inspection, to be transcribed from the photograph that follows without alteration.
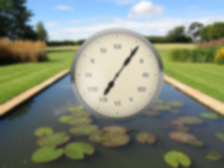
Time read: 7:06
